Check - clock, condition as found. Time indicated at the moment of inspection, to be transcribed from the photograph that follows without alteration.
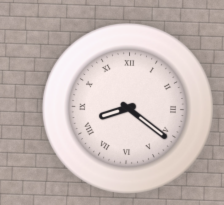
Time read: 8:21
